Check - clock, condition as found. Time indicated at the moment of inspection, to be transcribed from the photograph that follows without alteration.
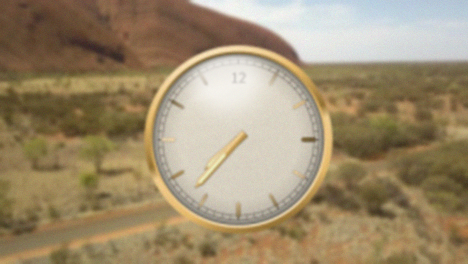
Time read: 7:37
